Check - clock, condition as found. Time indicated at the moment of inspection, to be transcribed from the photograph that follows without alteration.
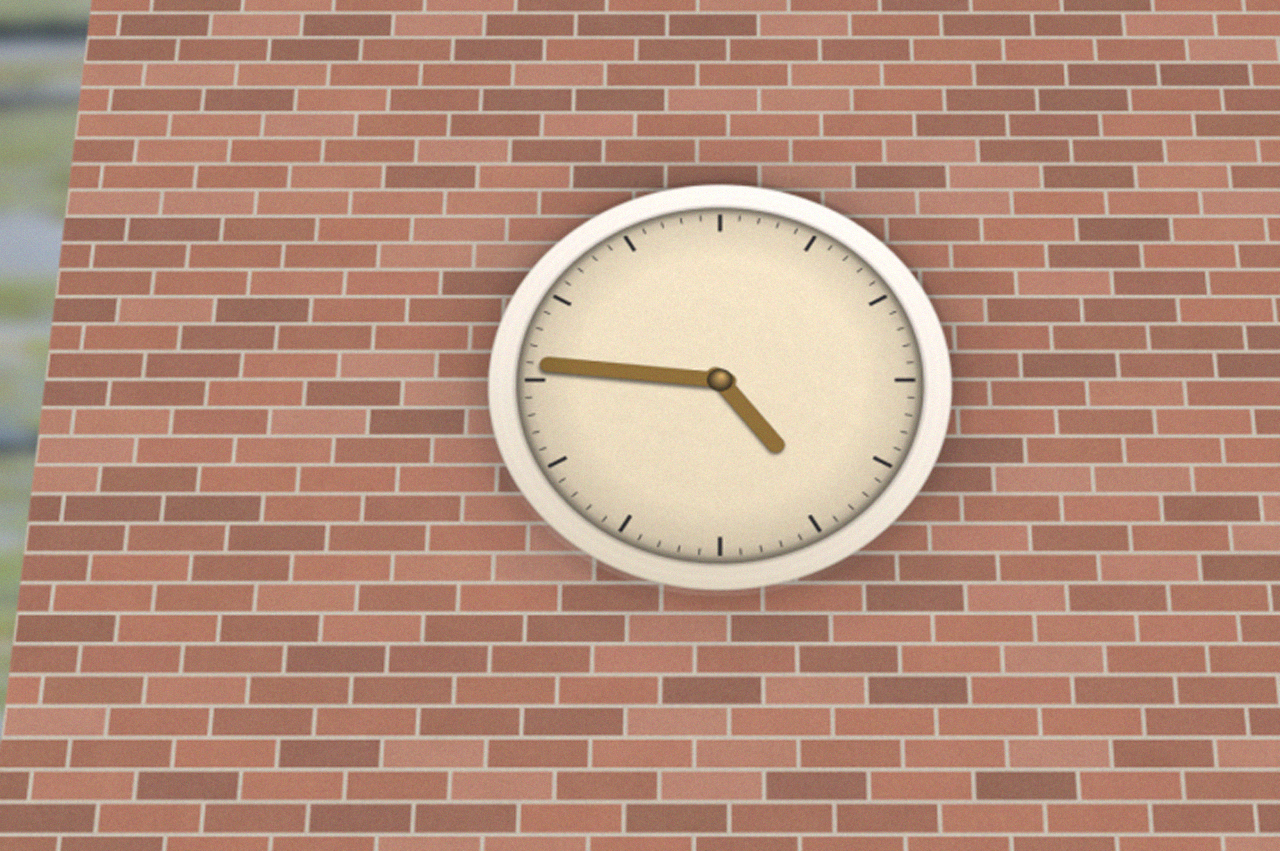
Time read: 4:46
